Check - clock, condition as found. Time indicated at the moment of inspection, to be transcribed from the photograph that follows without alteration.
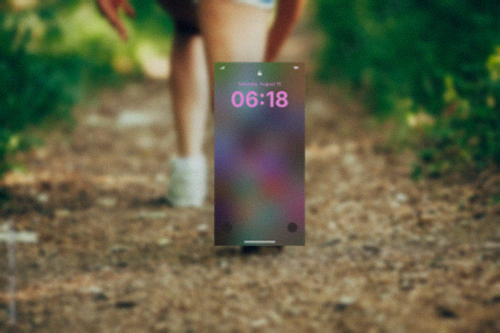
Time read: 6:18
